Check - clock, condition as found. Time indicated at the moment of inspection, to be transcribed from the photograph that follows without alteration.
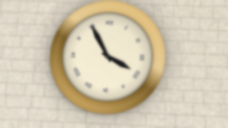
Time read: 3:55
